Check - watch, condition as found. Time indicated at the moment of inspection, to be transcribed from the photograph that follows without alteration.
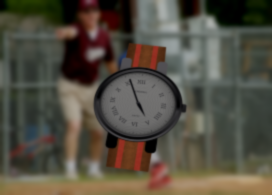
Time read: 4:56
